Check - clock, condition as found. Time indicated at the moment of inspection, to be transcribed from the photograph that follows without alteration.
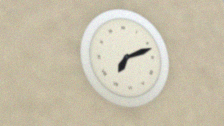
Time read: 7:12
